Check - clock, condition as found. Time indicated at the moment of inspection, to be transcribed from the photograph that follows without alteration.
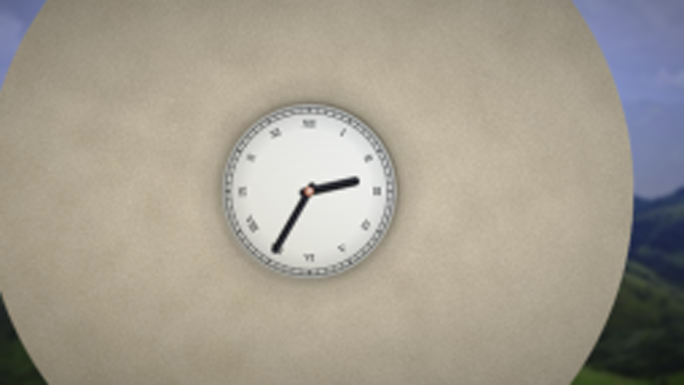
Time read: 2:35
